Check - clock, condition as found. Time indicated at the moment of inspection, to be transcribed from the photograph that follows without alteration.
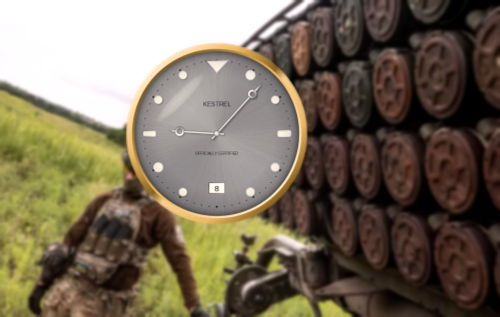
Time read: 9:07
